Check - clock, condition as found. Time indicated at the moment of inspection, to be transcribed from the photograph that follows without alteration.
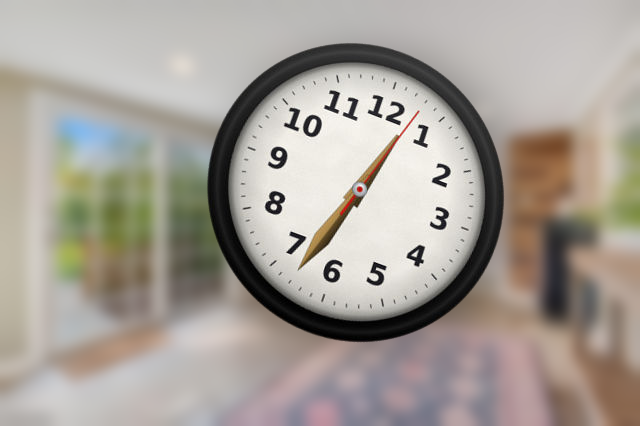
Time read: 12:33:03
